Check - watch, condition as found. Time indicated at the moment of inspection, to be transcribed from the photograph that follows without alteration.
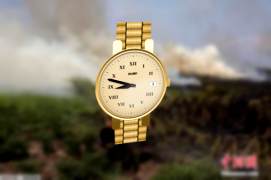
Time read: 8:48
